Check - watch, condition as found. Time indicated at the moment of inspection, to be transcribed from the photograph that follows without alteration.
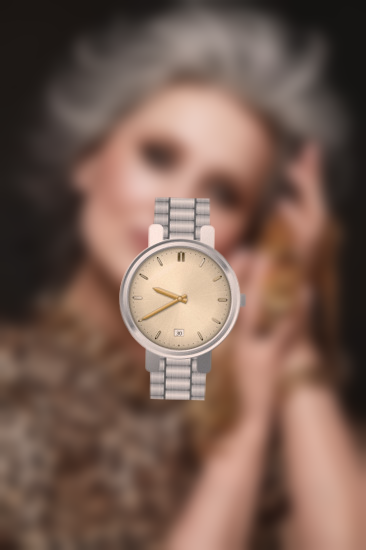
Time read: 9:40
